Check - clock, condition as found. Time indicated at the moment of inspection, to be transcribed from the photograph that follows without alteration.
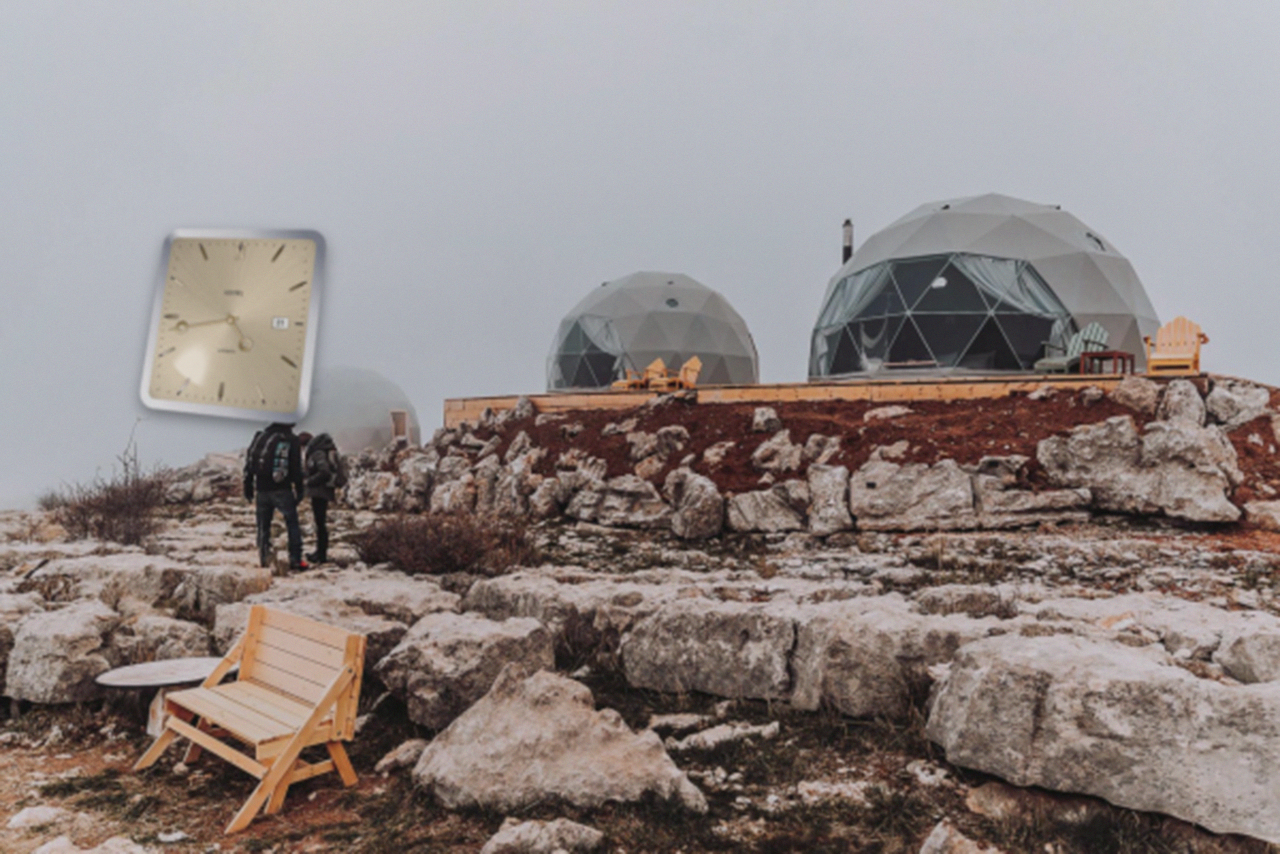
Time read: 4:43
